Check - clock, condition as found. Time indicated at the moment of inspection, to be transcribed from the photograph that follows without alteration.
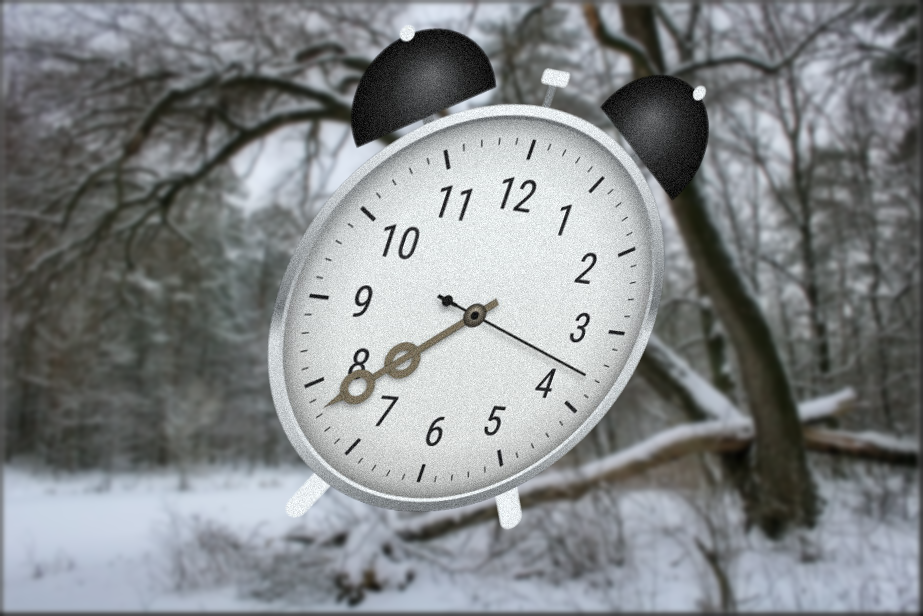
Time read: 7:38:18
